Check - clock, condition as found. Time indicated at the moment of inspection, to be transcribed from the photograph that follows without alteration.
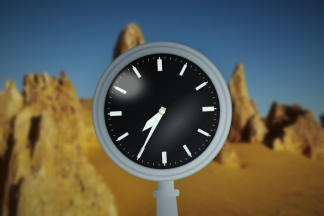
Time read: 7:35
